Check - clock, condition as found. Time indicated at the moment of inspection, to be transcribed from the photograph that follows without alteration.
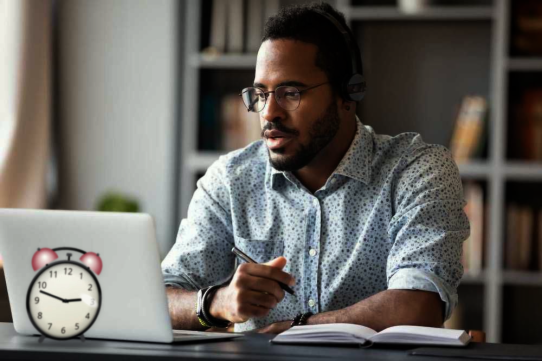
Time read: 2:48
